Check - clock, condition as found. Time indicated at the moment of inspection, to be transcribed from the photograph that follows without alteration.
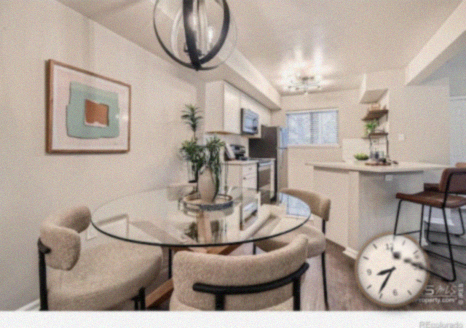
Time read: 8:36
